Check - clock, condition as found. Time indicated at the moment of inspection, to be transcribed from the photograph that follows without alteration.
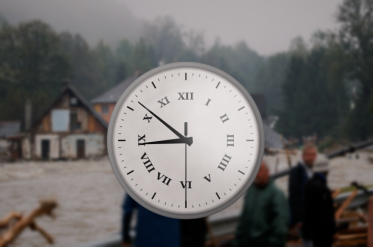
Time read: 8:51:30
